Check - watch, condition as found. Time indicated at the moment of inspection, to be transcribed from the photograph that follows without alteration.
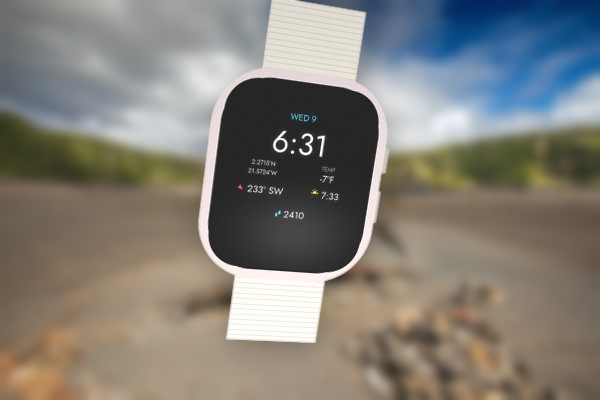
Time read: 6:31
